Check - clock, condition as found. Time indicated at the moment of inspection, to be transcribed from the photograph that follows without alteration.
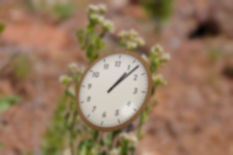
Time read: 1:07
